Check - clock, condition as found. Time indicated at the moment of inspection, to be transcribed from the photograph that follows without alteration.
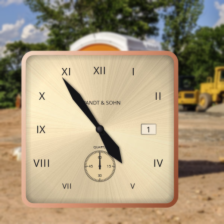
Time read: 4:54
